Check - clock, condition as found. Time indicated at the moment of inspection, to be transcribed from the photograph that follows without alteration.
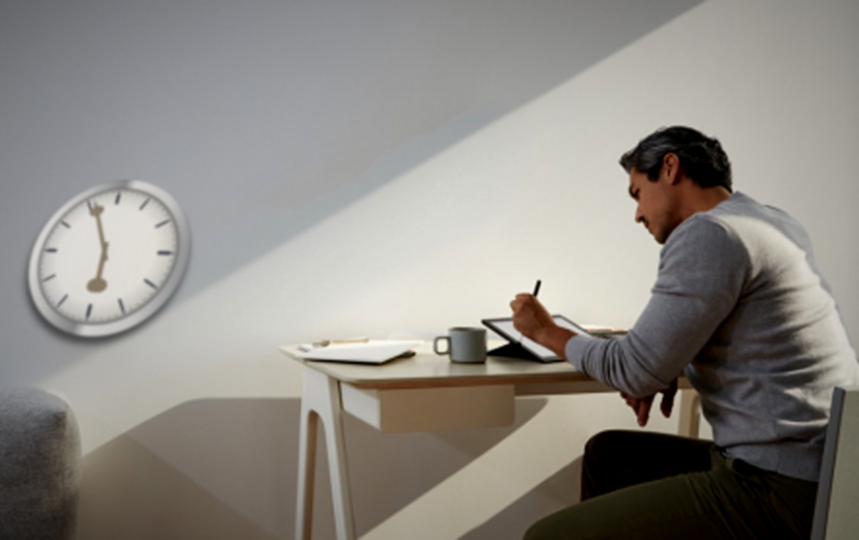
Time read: 5:56
